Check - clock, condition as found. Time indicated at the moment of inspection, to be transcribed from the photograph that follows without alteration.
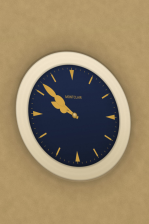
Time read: 9:52
